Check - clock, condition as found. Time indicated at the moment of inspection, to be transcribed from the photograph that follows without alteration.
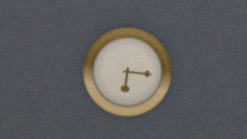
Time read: 6:16
